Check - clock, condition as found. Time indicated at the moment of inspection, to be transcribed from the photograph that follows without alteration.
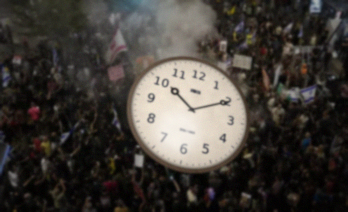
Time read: 10:10
